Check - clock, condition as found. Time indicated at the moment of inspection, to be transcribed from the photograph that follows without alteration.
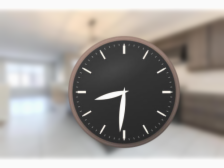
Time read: 8:31
